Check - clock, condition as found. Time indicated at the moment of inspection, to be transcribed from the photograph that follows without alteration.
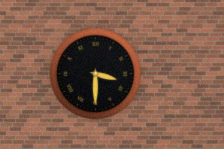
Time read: 3:30
